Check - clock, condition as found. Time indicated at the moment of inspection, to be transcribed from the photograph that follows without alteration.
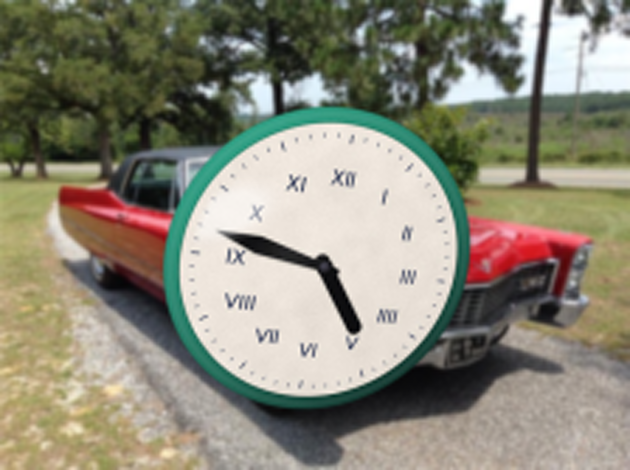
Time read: 4:47
